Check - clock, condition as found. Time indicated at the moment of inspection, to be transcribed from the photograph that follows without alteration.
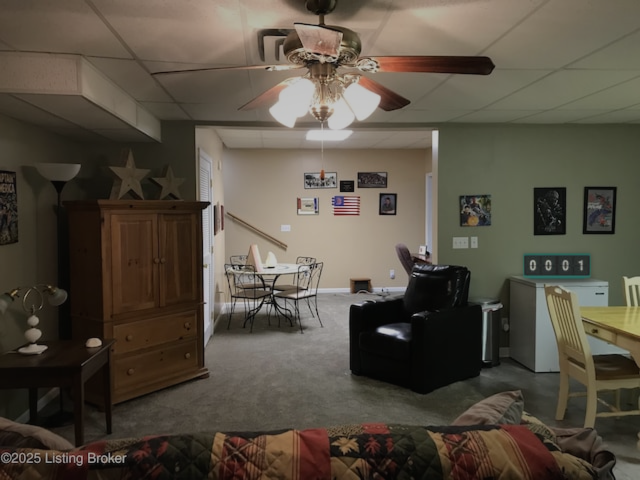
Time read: 0:01
